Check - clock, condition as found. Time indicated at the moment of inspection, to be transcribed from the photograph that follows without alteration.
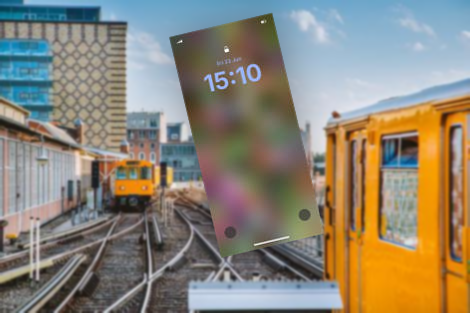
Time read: 15:10
